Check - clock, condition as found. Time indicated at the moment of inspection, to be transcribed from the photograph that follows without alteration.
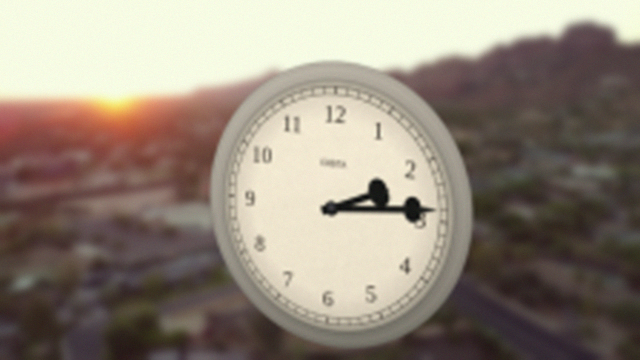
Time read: 2:14
